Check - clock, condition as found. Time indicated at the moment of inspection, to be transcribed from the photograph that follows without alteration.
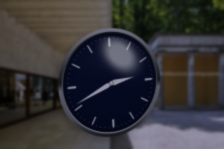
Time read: 2:41
